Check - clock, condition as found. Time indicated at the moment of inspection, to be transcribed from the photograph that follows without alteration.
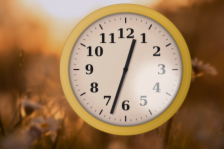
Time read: 12:33
